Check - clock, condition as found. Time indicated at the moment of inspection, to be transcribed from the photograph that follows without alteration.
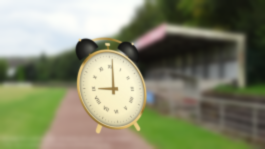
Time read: 9:01
